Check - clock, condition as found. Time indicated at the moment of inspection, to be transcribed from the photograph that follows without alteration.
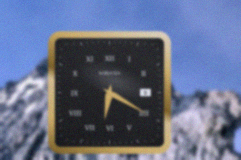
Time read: 6:20
